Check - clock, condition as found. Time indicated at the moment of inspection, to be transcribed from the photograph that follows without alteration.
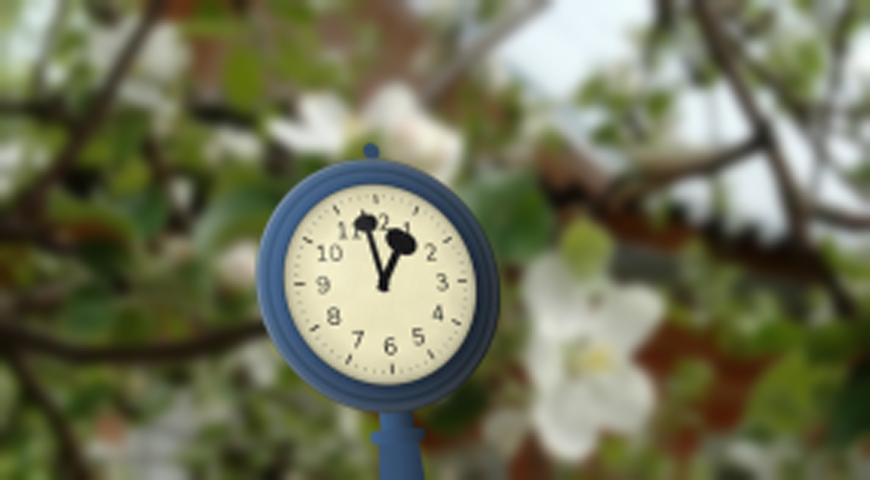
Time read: 12:58
